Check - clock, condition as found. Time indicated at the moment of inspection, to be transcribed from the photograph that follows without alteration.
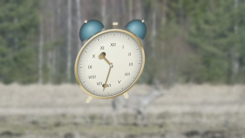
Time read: 10:32
